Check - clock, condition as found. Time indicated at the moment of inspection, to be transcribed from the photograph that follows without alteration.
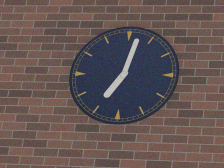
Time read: 7:02
